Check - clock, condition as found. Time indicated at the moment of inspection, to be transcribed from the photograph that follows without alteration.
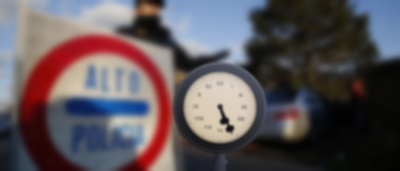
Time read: 5:26
